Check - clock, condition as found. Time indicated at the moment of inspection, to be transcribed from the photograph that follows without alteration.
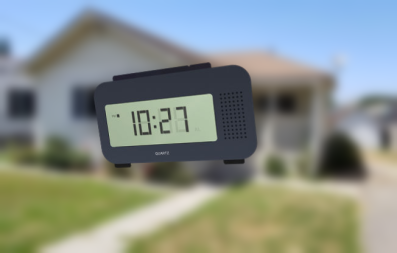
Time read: 10:27
